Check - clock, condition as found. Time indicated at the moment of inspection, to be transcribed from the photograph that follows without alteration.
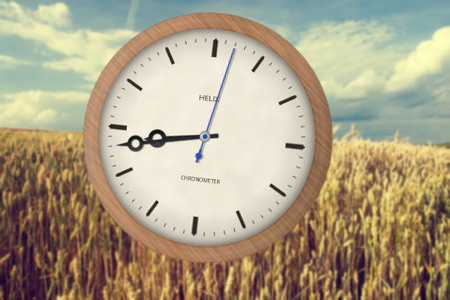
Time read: 8:43:02
